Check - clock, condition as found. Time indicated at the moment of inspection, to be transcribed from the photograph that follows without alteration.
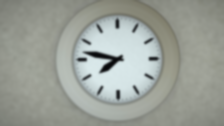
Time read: 7:47
